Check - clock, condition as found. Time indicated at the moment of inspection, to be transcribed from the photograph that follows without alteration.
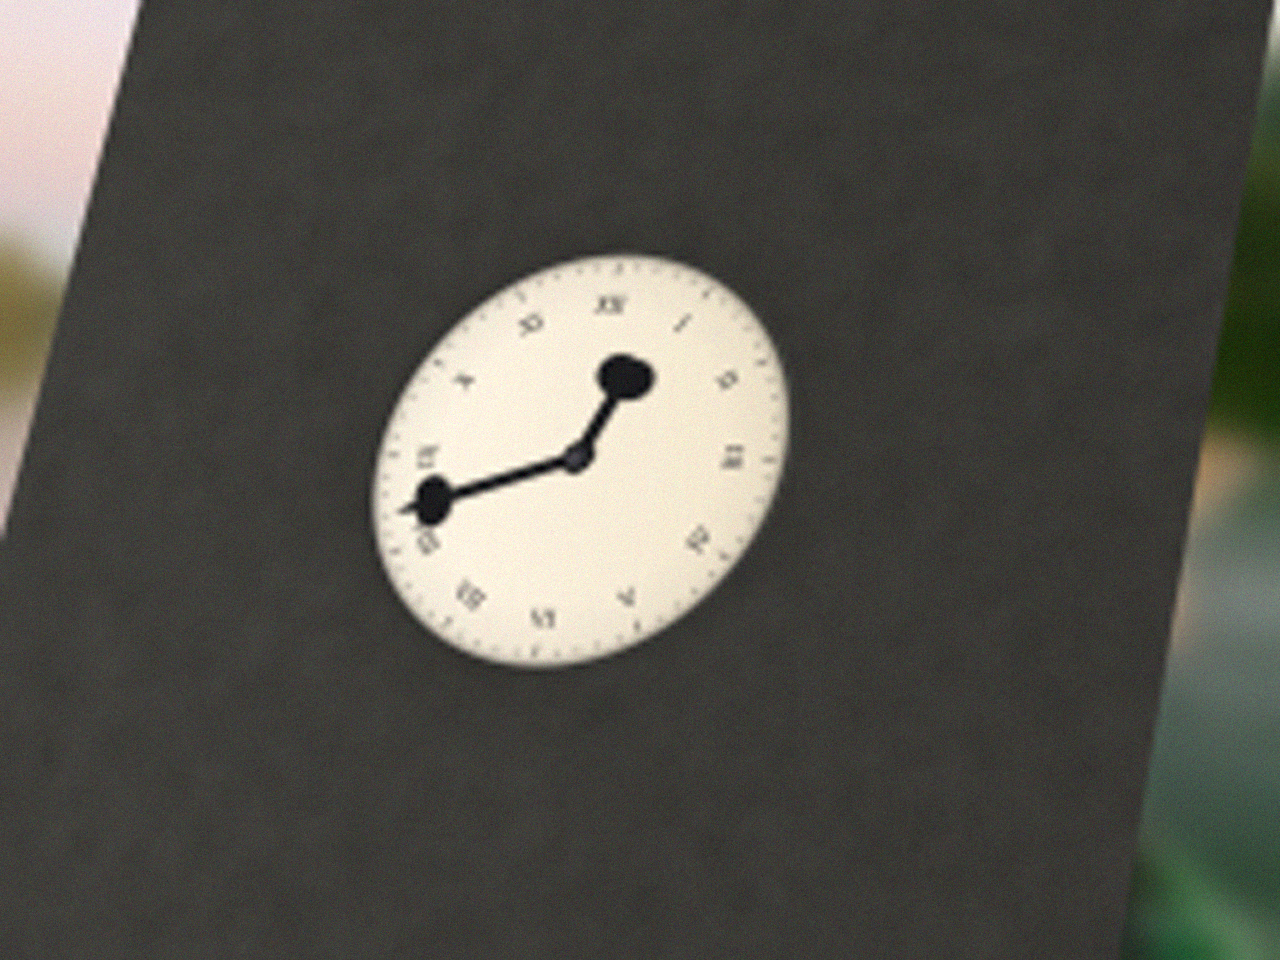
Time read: 12:42
